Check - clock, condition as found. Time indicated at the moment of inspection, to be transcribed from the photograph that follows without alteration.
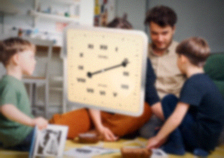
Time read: 8:11
